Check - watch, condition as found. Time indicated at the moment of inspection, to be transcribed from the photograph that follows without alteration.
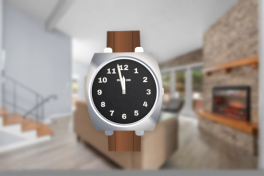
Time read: 11:58
